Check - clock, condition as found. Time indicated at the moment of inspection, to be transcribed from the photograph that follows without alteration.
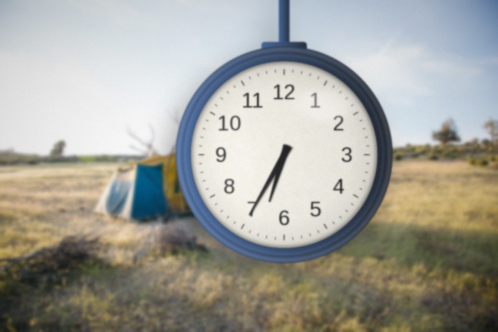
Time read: 6:35
